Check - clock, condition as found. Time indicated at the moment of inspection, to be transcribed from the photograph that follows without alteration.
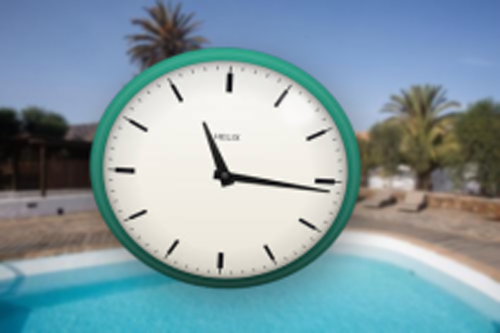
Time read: 11:16
